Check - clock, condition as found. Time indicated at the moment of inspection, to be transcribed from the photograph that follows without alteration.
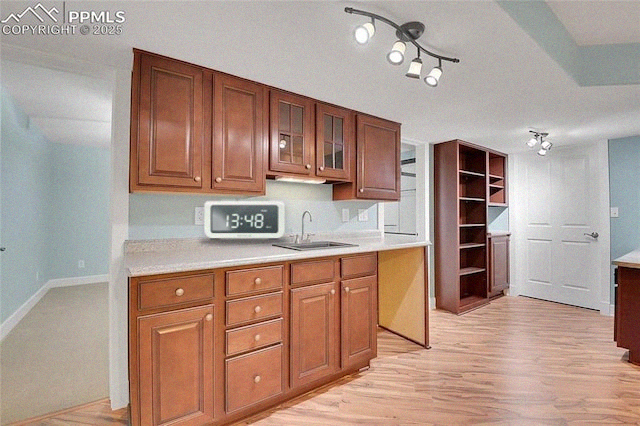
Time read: 13:48
